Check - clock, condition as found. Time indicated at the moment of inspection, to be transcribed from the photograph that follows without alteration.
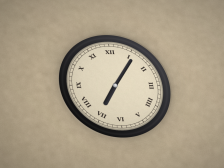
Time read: 7:06
